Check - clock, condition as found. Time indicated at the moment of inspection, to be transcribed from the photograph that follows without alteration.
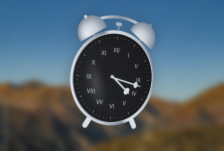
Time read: 4:17
